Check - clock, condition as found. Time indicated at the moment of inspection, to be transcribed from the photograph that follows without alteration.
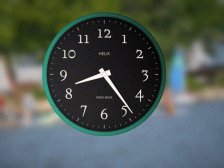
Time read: 8:24
